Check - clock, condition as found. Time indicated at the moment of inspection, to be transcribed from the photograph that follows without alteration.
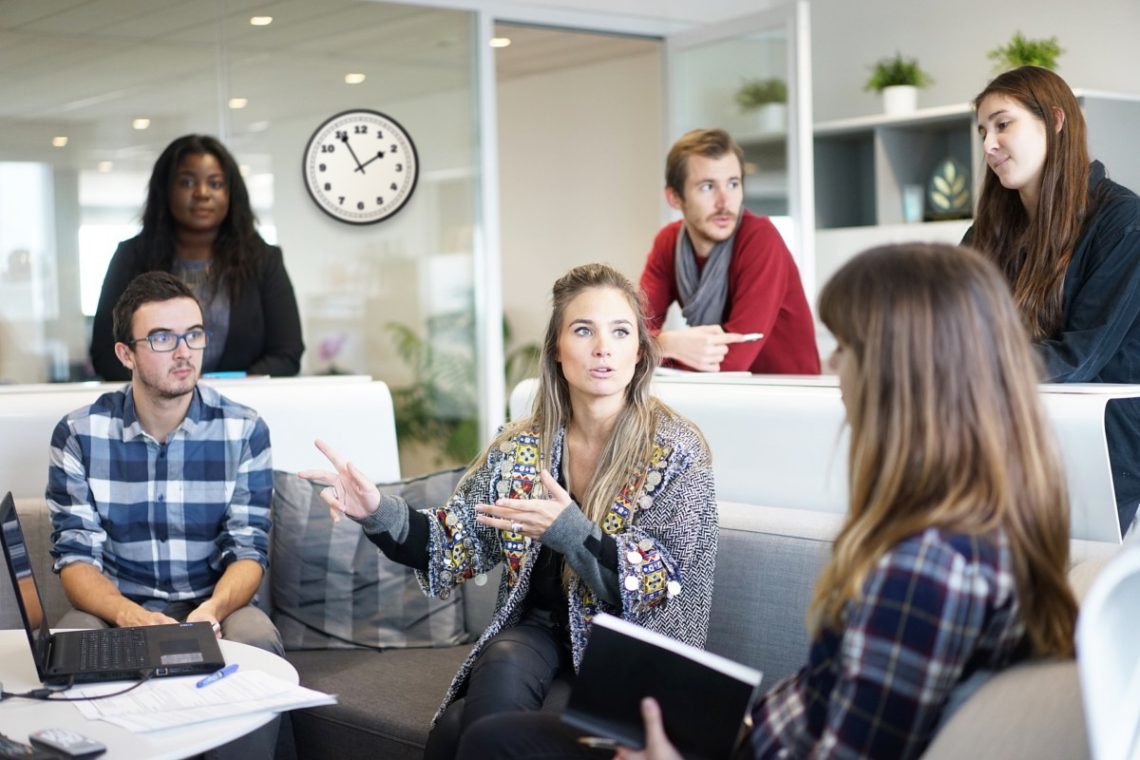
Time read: 1:55
